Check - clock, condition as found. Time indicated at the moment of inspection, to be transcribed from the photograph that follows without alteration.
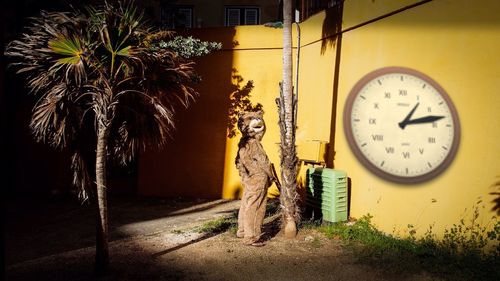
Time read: 1:13
